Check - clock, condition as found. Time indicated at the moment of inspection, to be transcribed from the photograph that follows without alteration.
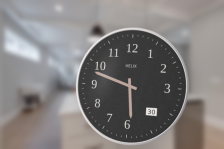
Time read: 5:48
